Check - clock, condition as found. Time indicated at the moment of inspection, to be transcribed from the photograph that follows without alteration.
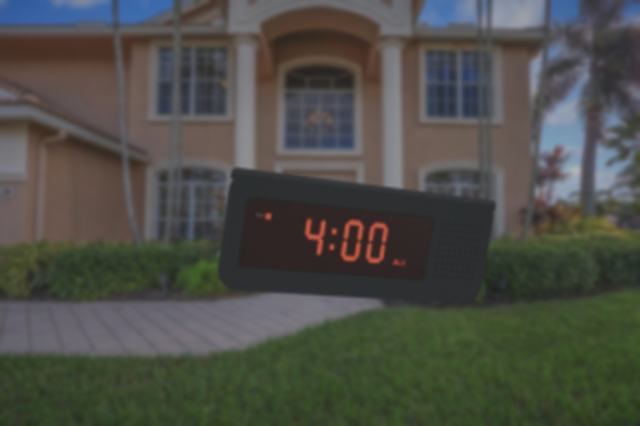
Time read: 4:00
